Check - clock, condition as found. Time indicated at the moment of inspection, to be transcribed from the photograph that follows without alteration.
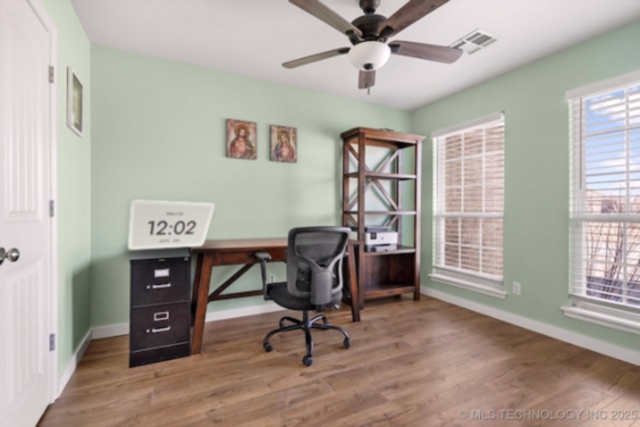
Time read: 12:02
